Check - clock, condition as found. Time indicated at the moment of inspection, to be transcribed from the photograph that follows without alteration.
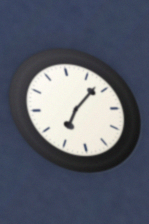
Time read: 7:08
